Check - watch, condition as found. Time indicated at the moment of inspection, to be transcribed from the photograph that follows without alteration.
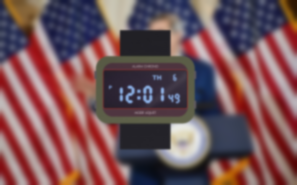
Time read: 12:01
